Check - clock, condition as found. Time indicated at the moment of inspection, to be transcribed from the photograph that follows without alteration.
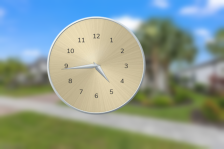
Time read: 4:44
